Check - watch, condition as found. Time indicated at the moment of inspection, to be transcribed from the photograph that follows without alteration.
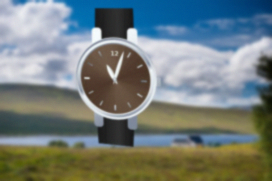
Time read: 11:03
